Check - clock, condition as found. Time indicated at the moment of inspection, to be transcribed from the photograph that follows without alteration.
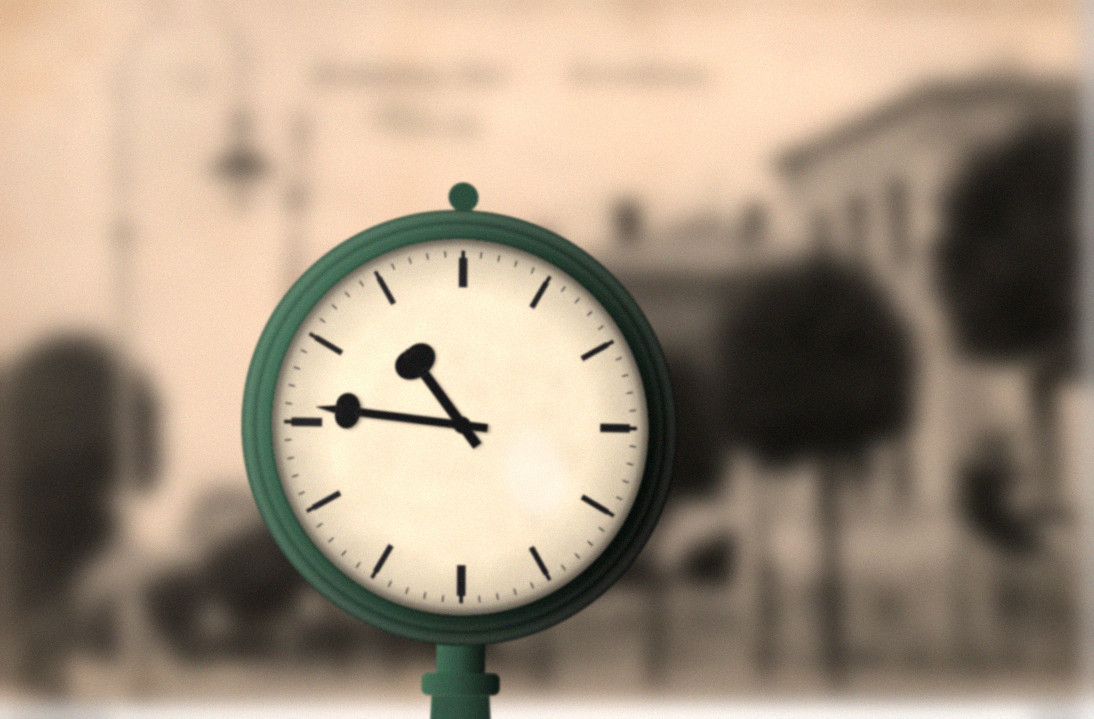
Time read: 10:46
